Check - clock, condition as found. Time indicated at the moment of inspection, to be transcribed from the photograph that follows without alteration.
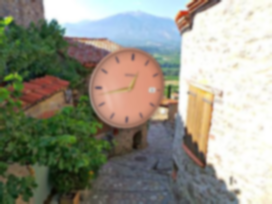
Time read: 12:43
